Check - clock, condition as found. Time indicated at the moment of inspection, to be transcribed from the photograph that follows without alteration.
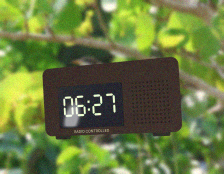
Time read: 6:27
